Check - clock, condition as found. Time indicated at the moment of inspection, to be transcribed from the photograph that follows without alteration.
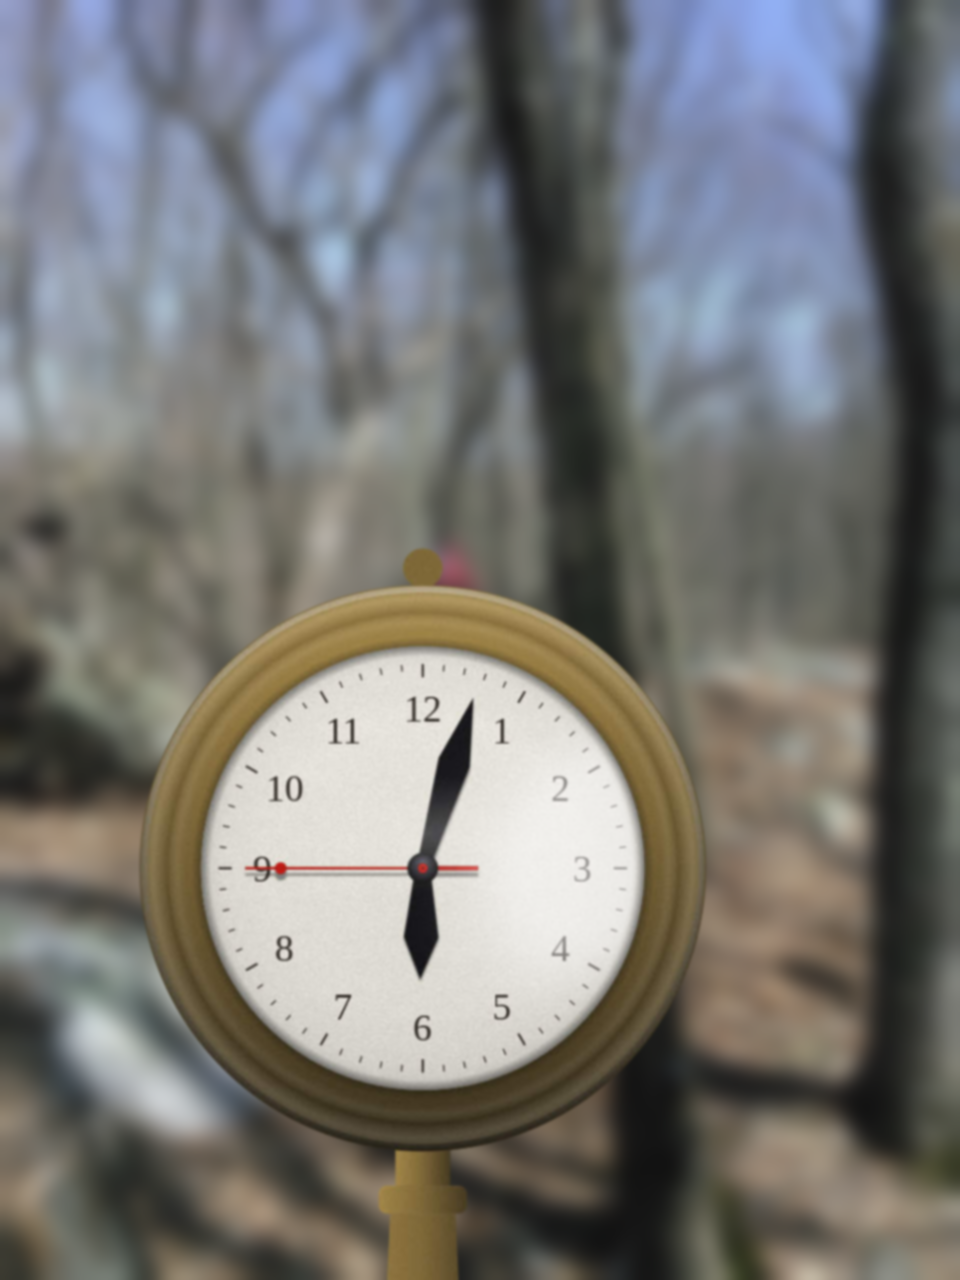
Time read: 6:02:45
